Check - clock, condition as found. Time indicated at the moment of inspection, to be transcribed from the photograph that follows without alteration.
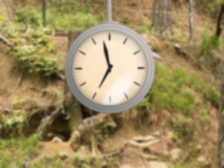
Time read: 6:58
